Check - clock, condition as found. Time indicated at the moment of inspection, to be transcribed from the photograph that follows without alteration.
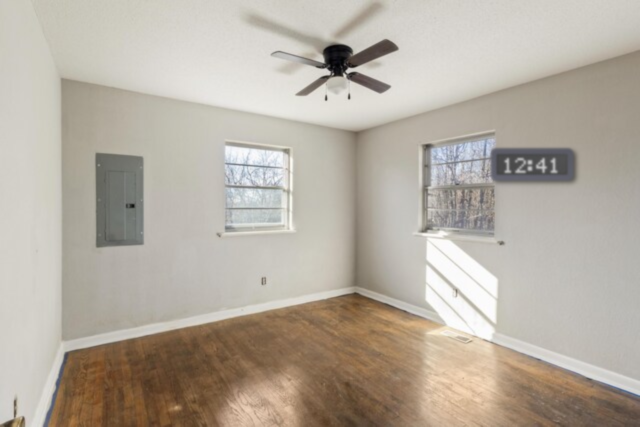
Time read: 12:41
